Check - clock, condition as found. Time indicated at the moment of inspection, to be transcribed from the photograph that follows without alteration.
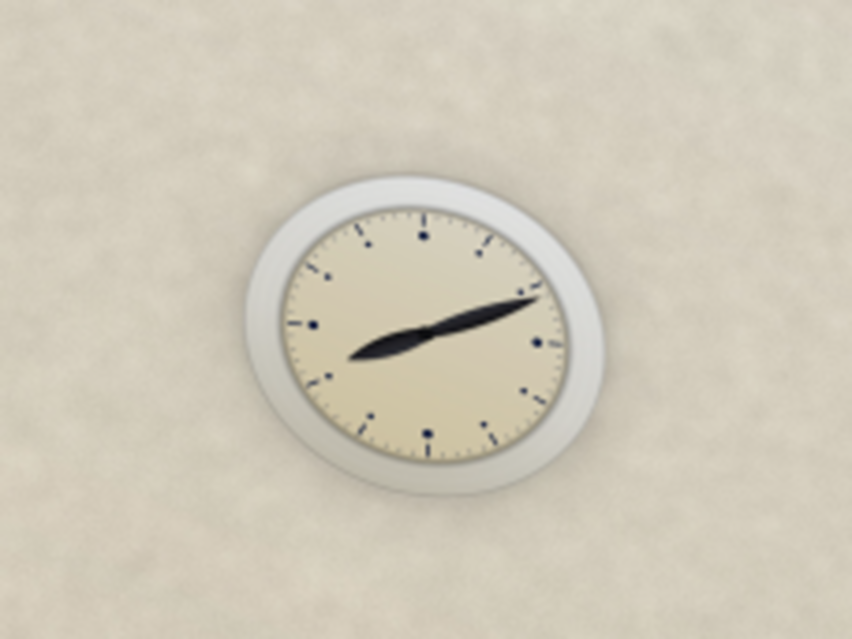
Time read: 8:11
